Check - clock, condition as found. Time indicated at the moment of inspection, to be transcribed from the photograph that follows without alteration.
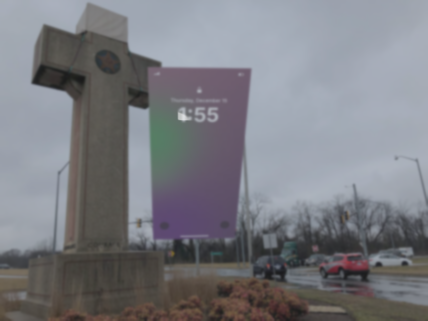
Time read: 1:55
